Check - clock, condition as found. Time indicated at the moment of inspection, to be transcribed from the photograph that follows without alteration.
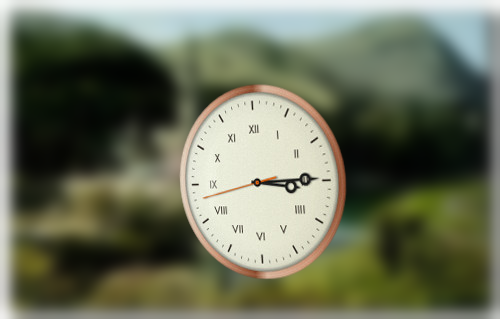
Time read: 3:14:43
